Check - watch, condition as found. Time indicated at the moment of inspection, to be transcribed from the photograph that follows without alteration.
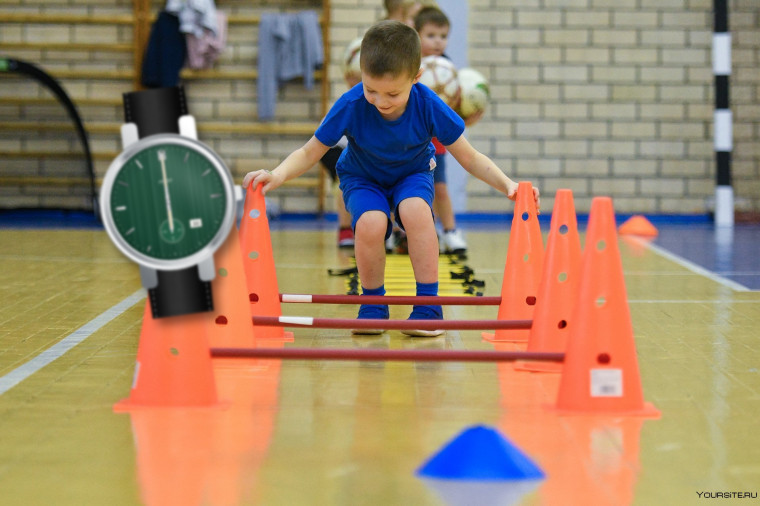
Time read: 6:00
